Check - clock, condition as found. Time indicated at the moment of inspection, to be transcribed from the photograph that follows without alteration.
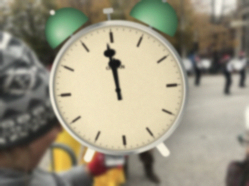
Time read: 11:59
